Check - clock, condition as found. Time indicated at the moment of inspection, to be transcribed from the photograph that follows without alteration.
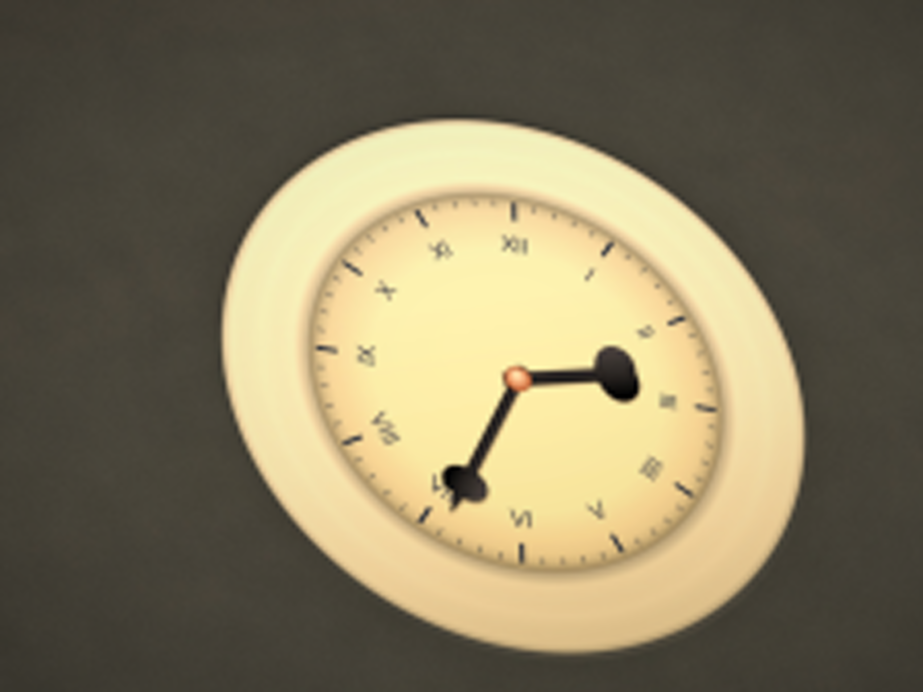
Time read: 2:34
